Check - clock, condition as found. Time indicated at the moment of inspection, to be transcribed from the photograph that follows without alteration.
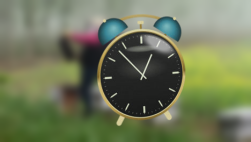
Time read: 12:53
